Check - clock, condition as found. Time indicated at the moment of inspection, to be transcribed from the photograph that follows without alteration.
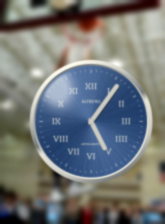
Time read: 5:06
